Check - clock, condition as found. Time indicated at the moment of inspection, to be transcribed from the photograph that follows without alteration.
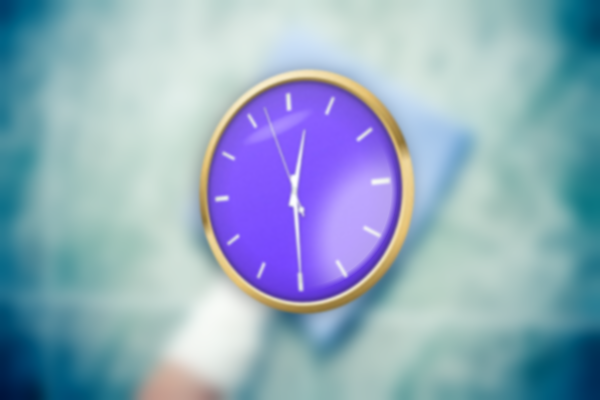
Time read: 12:29:57
